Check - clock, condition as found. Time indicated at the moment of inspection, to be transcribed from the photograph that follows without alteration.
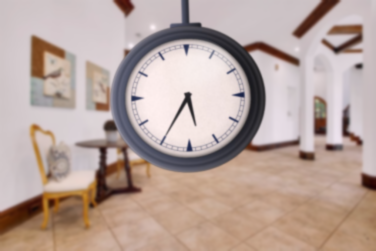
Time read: 5:35
